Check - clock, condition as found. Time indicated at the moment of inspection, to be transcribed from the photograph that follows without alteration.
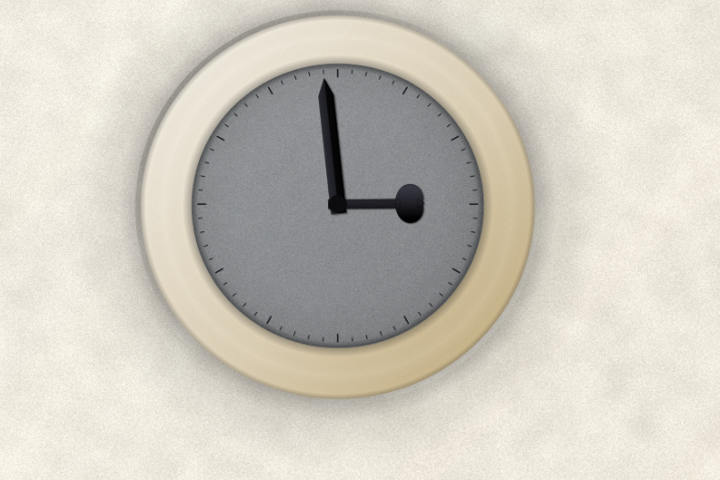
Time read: 2:59
